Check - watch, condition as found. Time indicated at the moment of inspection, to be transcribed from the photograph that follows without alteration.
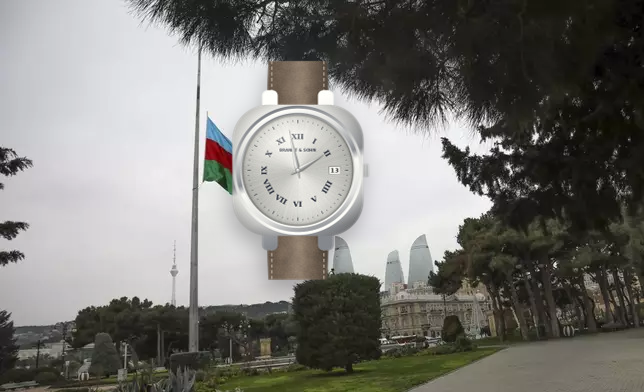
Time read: 1:58
